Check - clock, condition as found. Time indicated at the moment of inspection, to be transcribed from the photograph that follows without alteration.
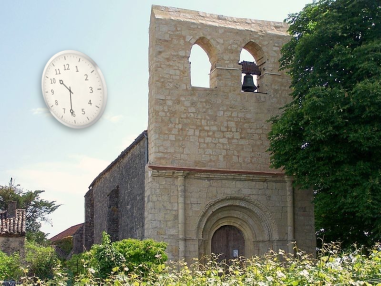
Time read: 10:31
